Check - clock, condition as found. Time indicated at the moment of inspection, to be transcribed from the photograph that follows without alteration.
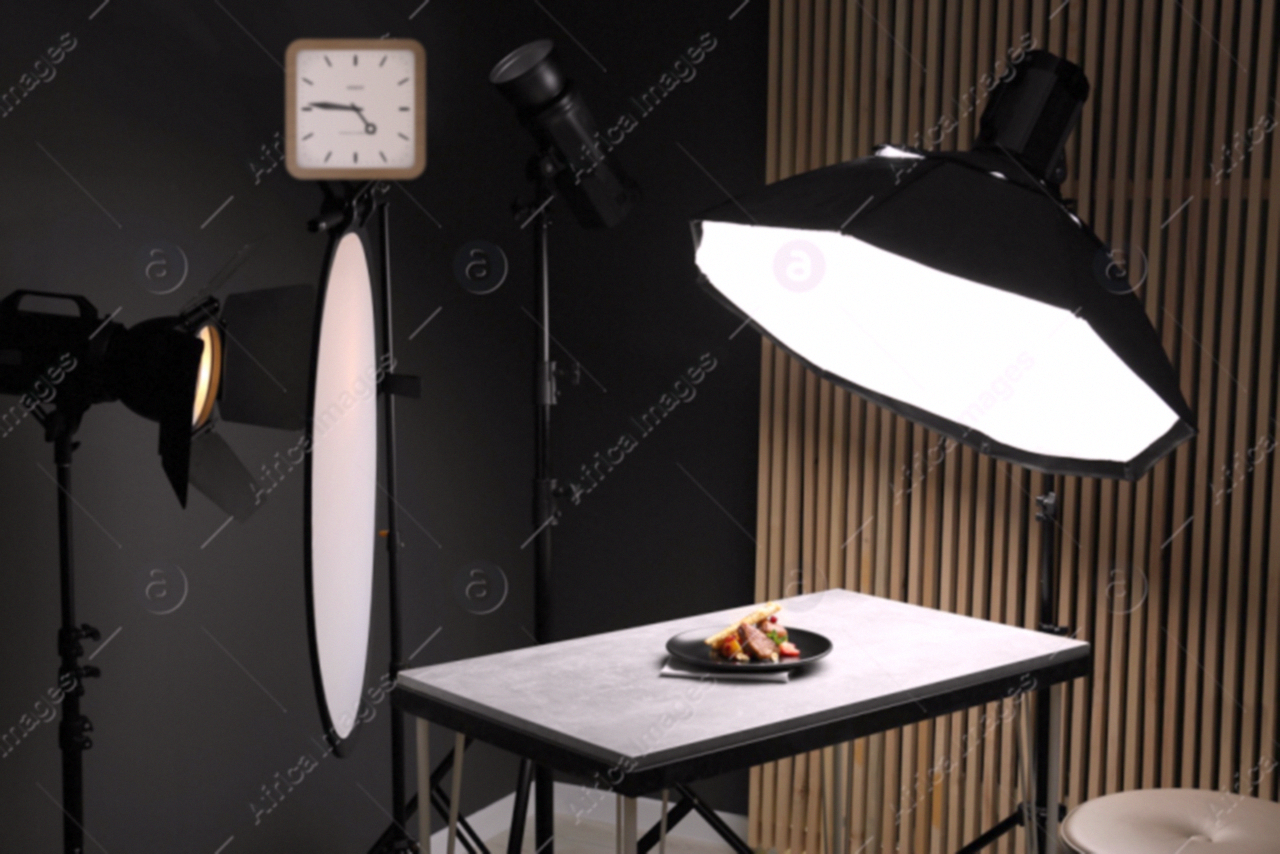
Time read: 4:46
